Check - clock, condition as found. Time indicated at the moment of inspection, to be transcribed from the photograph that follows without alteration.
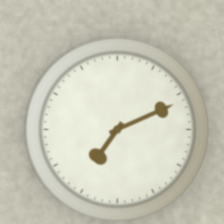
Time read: 7:11
